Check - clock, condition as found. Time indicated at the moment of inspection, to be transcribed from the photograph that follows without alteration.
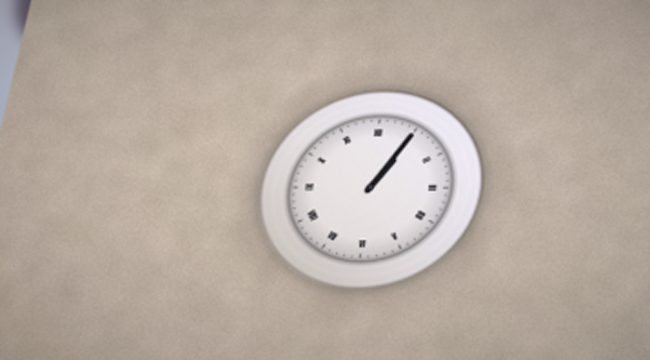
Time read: 1:05
